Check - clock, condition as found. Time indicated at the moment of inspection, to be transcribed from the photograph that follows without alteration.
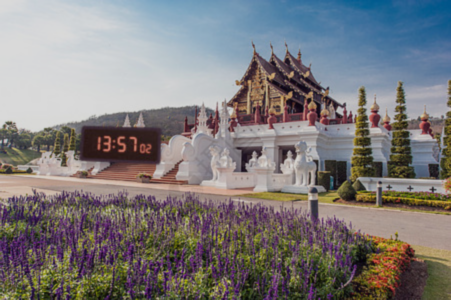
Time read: 13:57
